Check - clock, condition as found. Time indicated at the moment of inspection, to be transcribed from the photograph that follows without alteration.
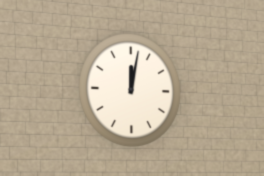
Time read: 12:02
